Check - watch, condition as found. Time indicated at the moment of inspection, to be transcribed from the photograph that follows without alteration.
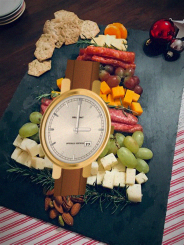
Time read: 3:00
